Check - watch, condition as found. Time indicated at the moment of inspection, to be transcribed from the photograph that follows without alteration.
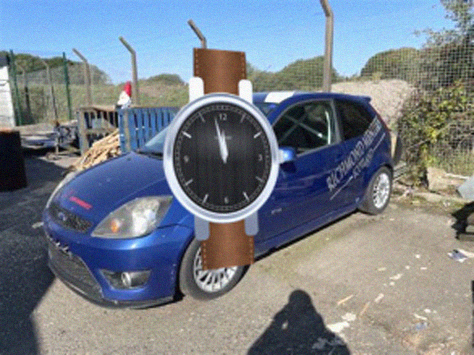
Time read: 11:58
